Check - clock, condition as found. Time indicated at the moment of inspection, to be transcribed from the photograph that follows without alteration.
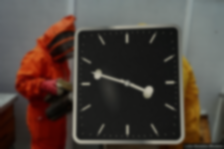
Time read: 3:48
